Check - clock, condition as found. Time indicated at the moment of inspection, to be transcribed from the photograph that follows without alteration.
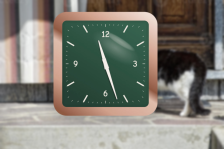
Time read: 11:27
